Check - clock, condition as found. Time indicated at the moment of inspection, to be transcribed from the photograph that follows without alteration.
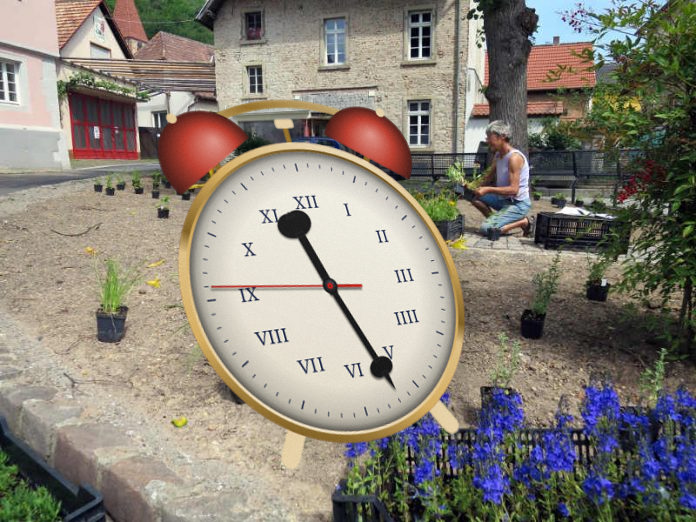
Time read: 11:26:46
